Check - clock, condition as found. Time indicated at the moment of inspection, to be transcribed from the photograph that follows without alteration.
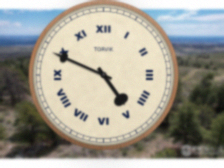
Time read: 4:49
